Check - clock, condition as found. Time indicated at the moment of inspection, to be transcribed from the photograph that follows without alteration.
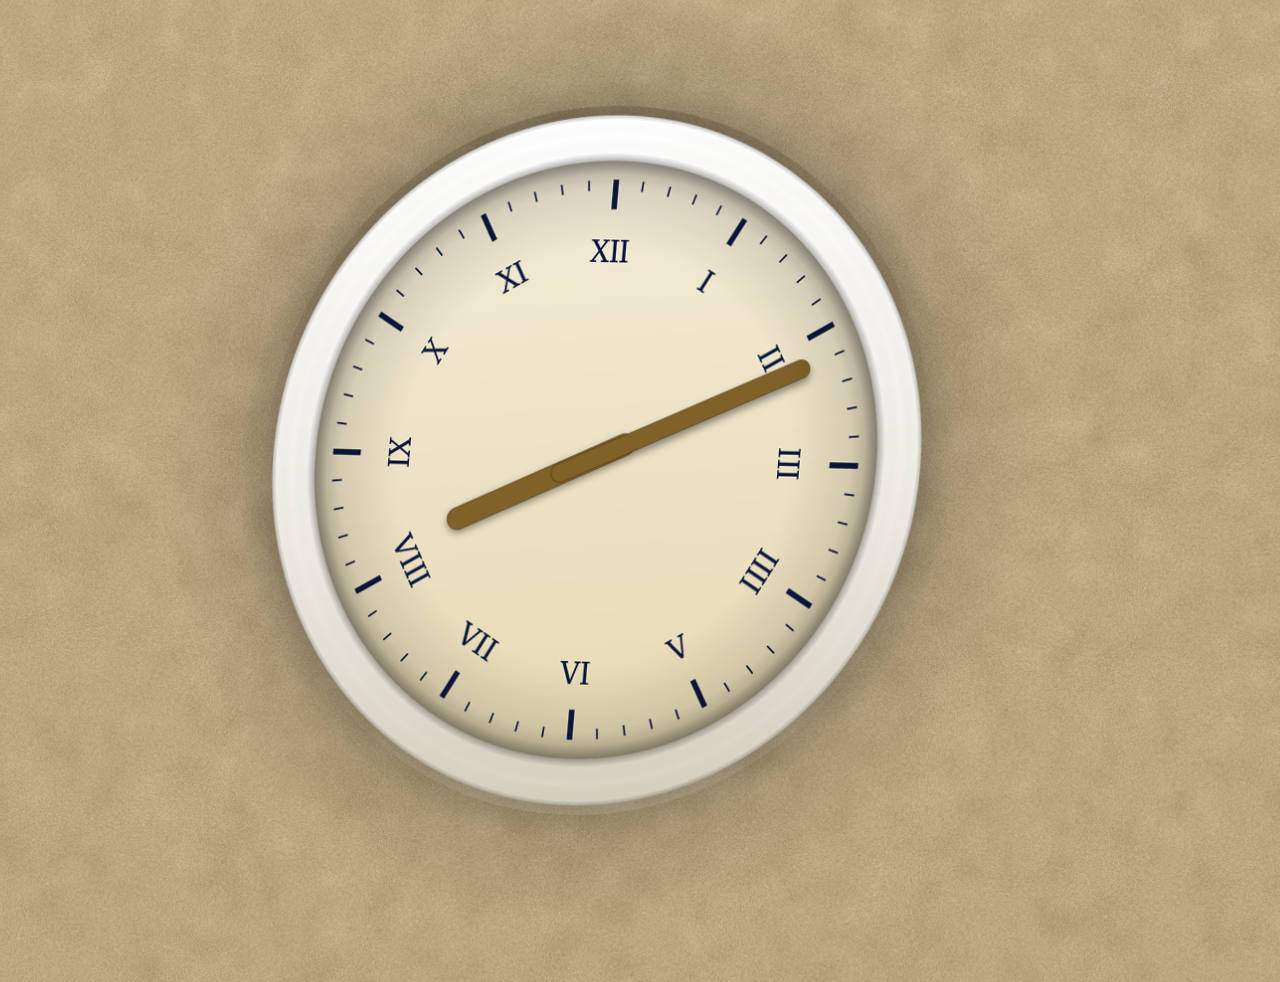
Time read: 8:11
